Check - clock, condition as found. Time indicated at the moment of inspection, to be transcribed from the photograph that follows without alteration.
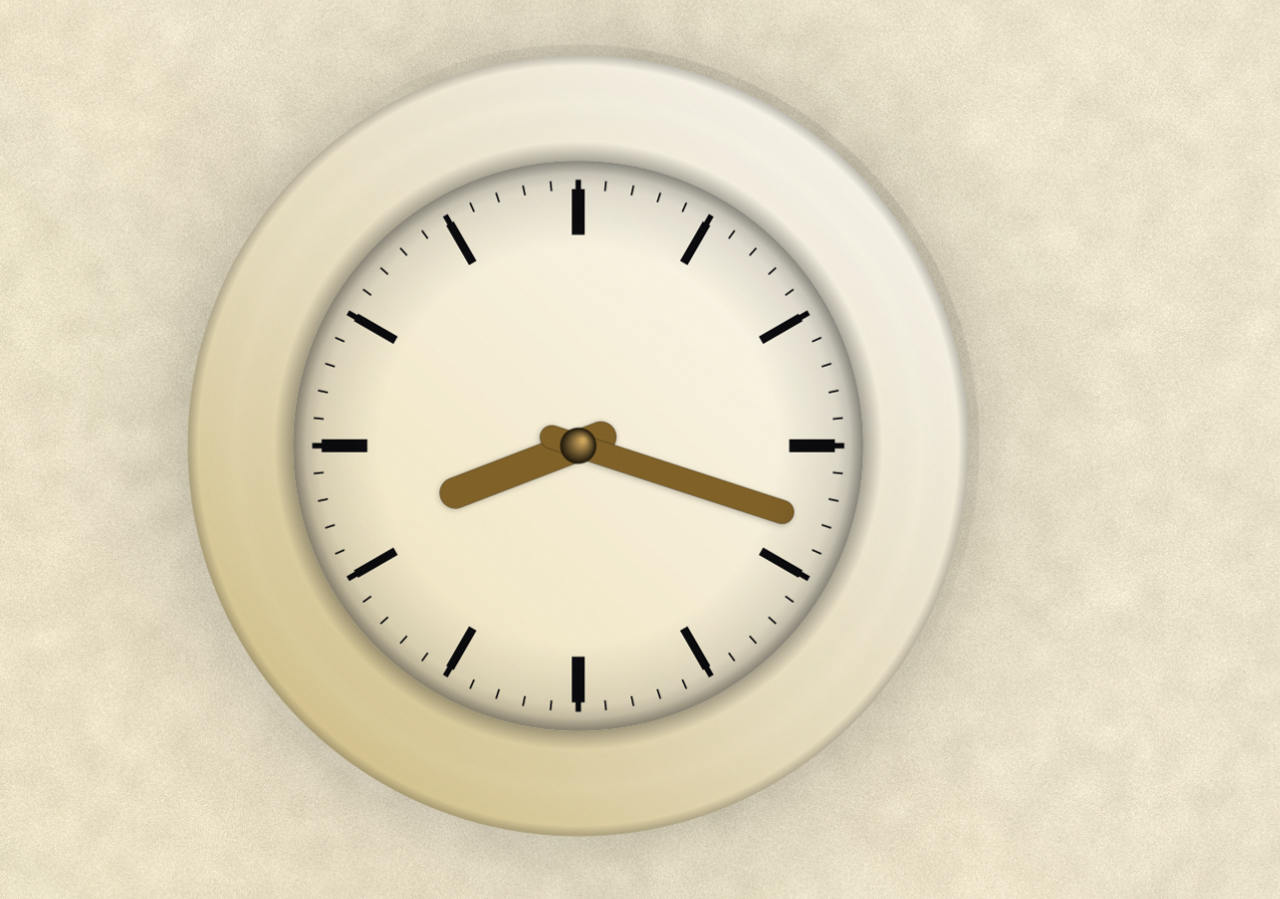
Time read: 8:18
